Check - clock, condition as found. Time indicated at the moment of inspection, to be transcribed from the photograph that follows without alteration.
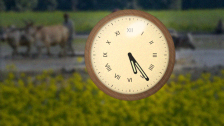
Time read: 5:24
